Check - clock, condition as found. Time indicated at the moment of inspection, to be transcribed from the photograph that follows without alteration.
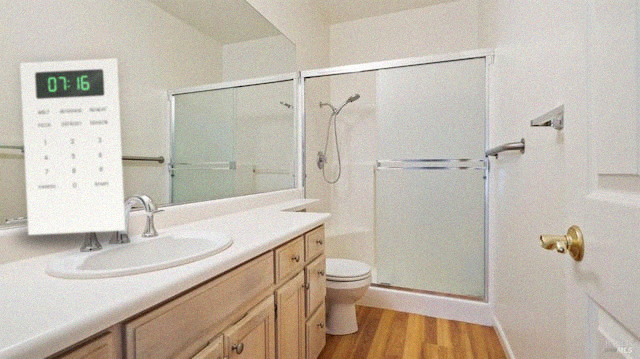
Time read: 7:16
